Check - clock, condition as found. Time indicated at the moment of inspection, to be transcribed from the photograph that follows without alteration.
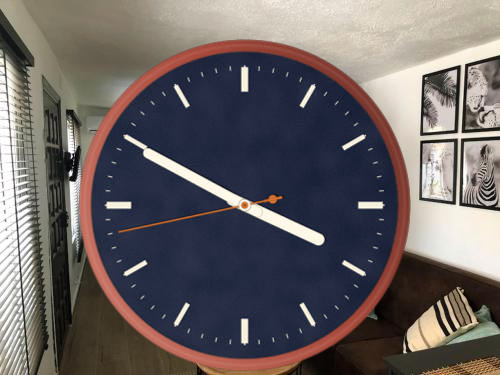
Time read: 3:49:43
